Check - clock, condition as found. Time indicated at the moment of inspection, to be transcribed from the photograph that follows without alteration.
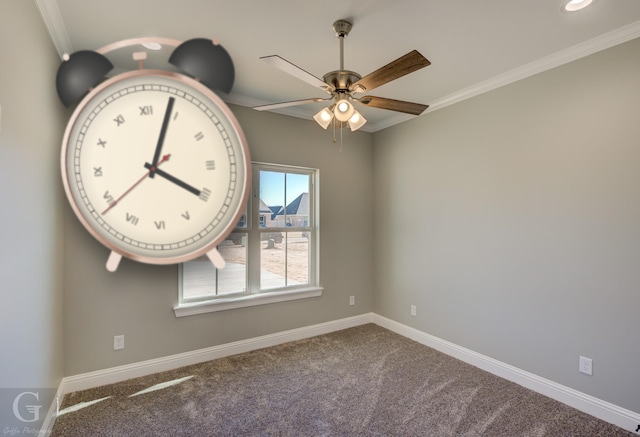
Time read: 4:03:39
